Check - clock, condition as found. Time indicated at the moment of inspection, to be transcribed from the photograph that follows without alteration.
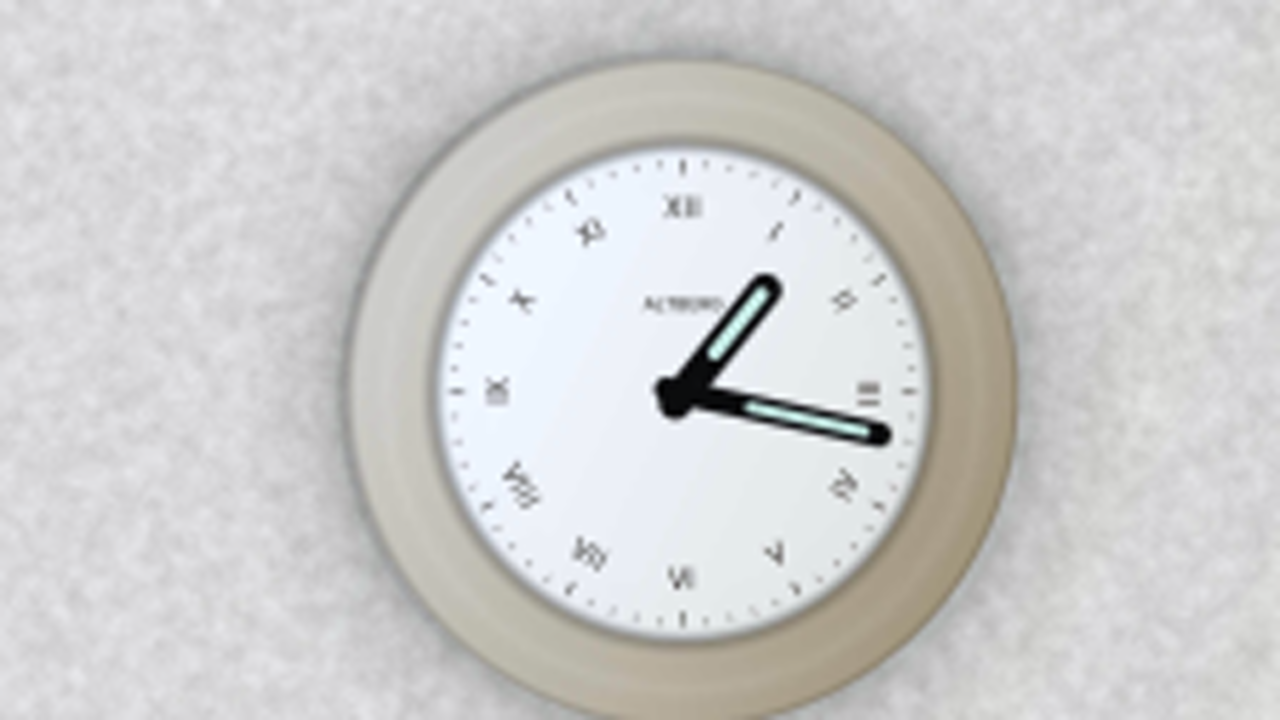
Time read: 1:17
